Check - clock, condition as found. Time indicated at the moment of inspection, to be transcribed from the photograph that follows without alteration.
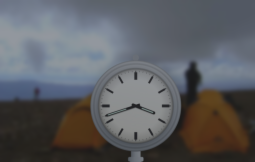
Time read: 3:42
